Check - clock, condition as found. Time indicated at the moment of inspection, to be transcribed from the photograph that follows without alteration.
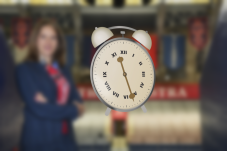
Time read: 11:27
